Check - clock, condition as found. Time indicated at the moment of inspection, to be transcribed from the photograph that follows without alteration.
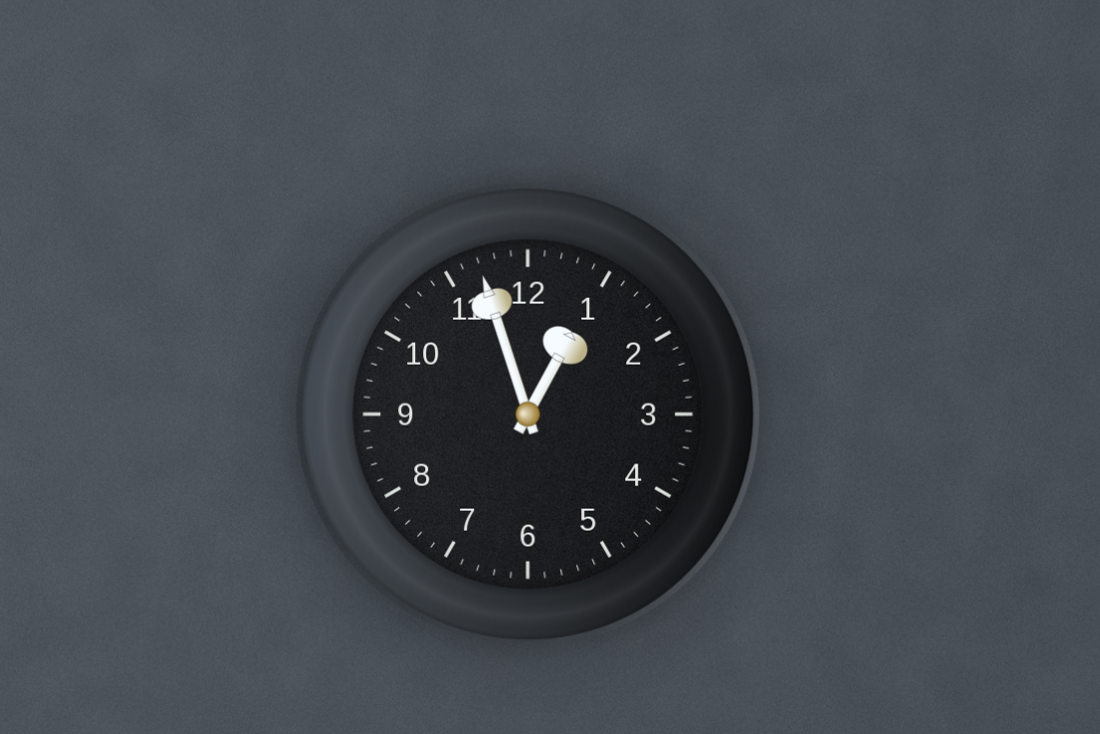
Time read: 12:57
